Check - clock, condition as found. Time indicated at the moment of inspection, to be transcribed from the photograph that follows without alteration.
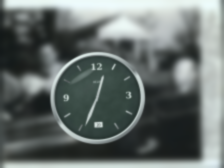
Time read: 12:34
